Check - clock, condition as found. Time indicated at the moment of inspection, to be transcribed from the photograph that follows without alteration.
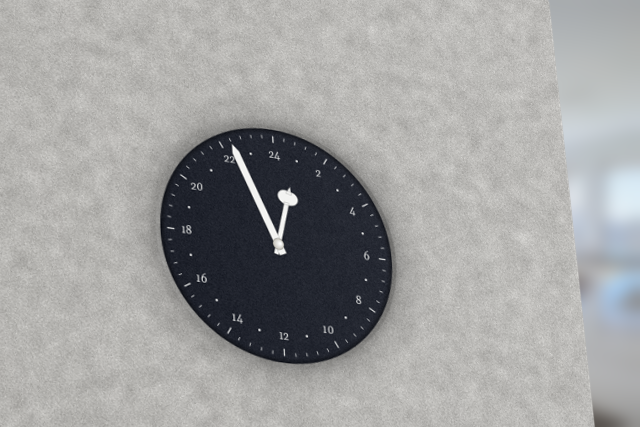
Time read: 0:56
